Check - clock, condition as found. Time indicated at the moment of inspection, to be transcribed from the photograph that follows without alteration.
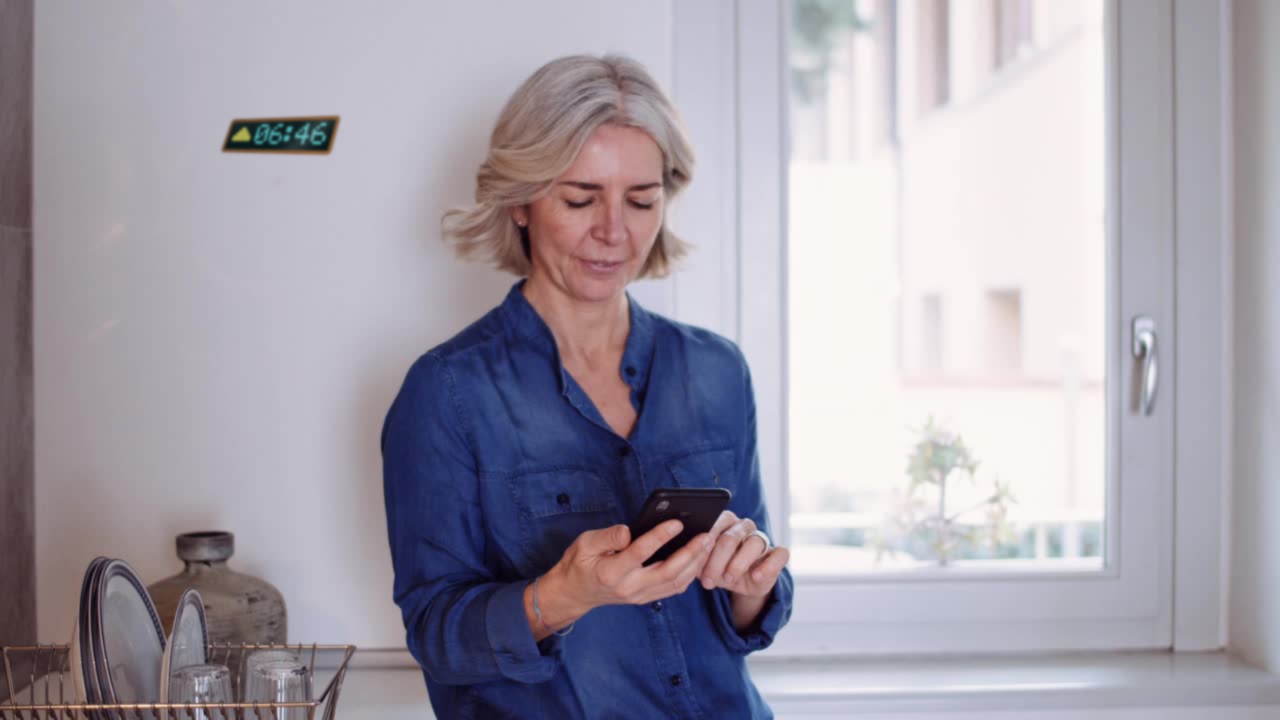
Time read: 6:46
